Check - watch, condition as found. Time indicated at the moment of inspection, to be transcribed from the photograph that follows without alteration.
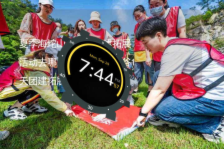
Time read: 7:44
